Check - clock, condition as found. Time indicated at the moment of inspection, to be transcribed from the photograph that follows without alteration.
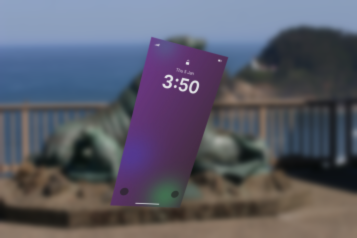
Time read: 3:50
